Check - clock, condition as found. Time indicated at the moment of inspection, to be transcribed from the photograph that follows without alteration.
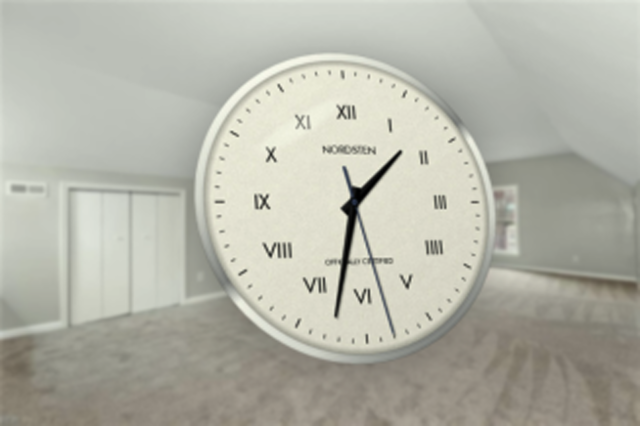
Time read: 1:32:28
